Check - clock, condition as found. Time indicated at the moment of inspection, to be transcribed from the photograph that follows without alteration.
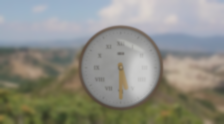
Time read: 5:30
